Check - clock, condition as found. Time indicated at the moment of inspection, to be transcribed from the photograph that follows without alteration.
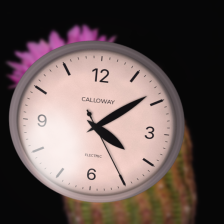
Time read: 4:08:25
